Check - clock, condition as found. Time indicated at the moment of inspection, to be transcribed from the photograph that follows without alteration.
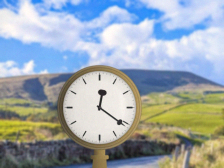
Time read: 12:21
